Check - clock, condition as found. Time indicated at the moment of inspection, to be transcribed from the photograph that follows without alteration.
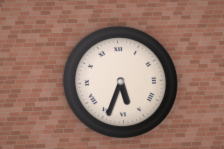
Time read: 5:34
